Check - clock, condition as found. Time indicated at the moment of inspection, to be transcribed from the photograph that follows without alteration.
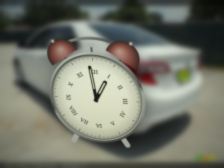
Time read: 12:59
